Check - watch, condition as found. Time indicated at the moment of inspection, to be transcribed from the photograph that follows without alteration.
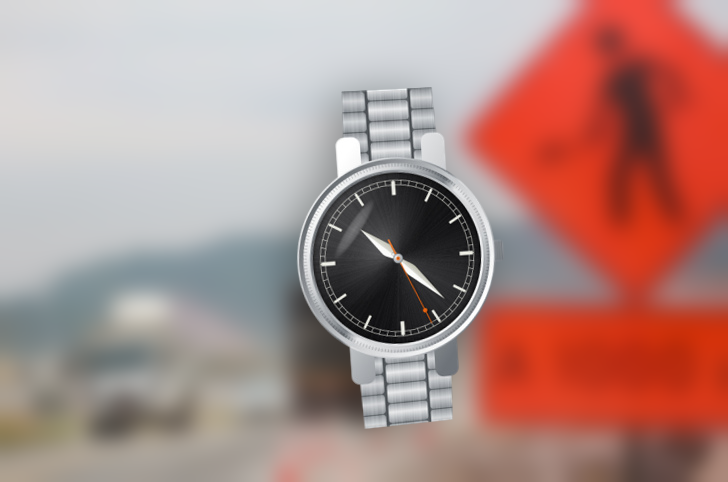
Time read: 10:22:26
